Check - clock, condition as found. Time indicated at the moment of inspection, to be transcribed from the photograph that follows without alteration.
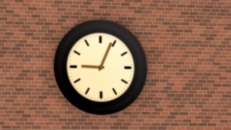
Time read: 9:04
